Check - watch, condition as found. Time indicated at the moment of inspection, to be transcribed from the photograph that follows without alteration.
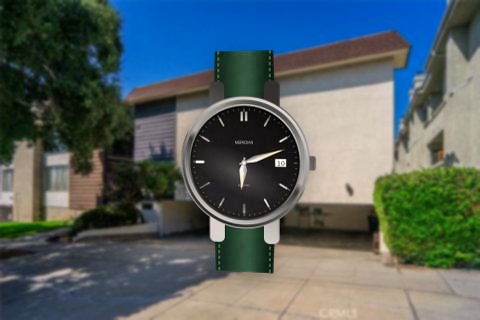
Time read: 6:12
